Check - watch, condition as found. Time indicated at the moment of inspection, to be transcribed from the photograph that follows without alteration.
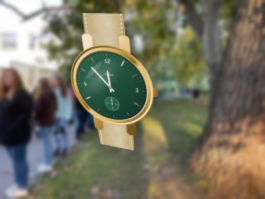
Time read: 11:53
